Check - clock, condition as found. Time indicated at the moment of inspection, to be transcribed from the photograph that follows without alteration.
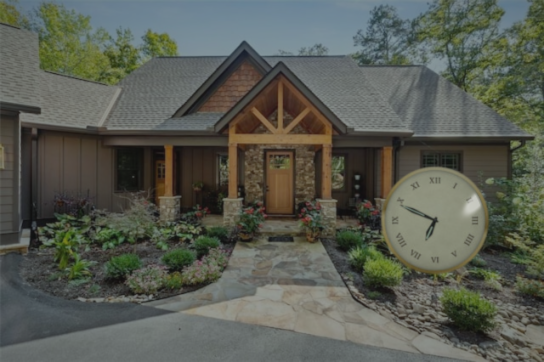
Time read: 6:49
